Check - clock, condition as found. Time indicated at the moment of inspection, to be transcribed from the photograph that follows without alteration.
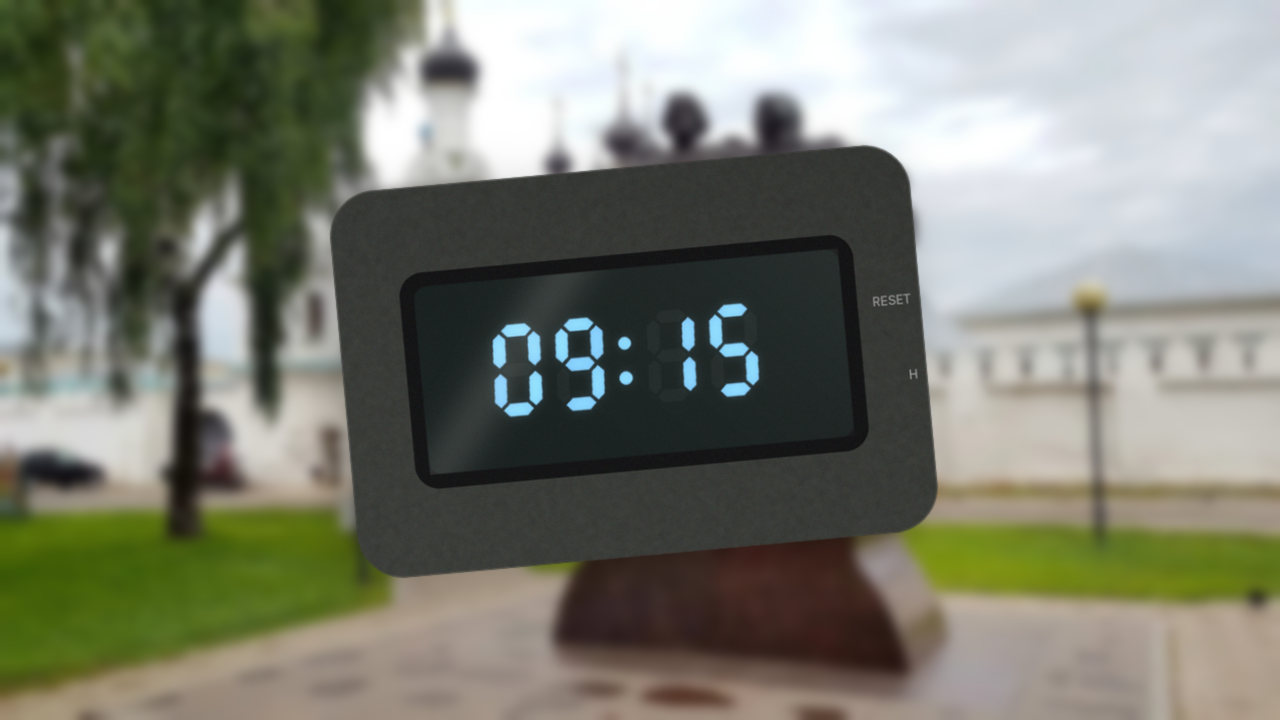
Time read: 9:15
